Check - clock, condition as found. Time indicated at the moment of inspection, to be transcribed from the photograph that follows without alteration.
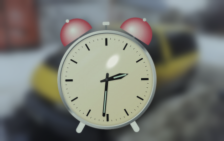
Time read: 2:31
